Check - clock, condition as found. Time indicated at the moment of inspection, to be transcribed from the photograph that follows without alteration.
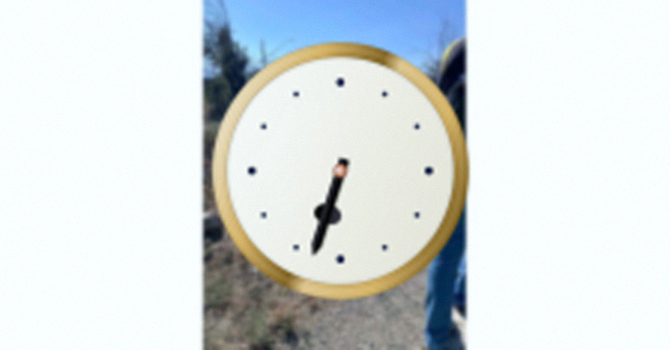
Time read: 6:33
